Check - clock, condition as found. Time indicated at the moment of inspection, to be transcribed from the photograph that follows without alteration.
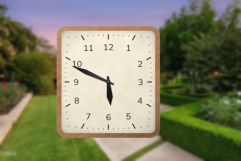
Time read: 5:49
